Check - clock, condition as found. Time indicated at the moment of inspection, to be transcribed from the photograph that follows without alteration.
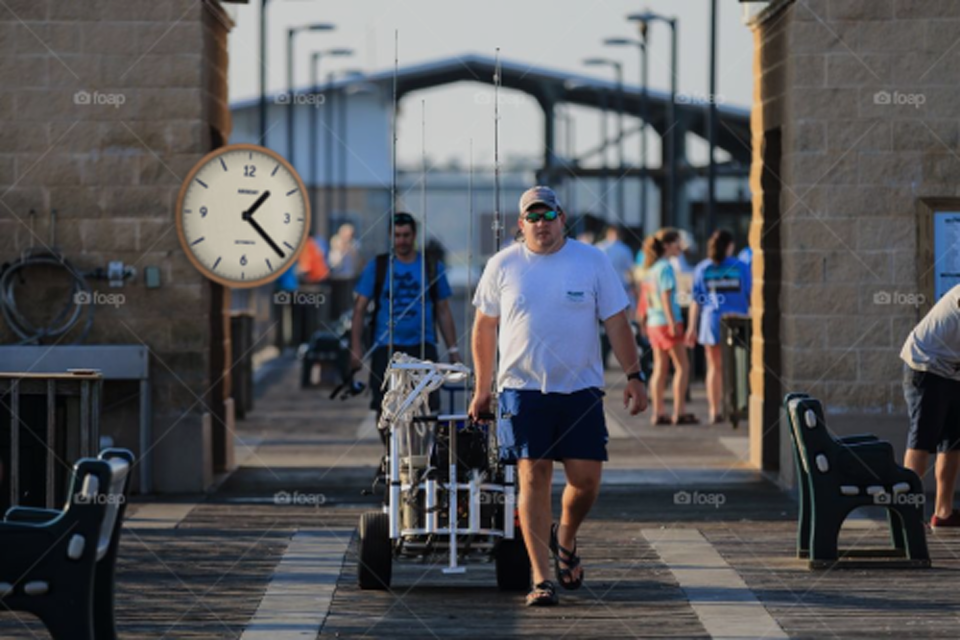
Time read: 1:22
